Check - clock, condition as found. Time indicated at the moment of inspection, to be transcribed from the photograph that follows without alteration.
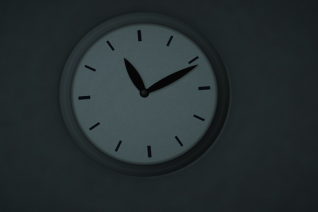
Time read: 11:11
